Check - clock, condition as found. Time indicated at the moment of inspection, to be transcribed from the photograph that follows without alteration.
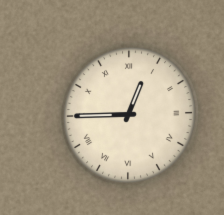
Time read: 12:45
